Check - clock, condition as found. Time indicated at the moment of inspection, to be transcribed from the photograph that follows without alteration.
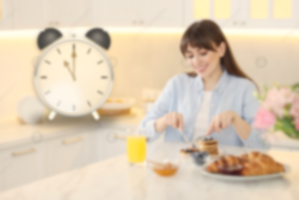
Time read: 11:00
